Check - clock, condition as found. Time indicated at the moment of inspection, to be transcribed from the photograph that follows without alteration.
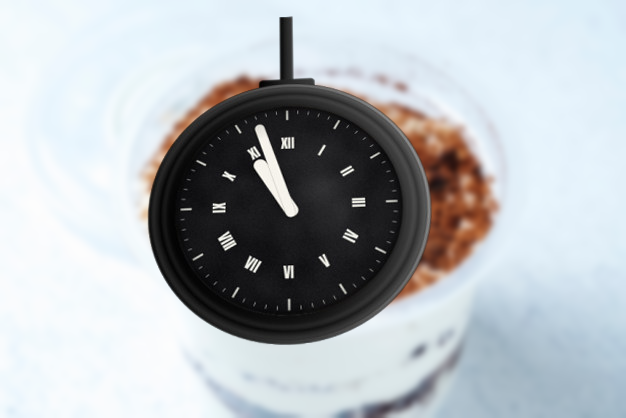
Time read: 10:57
